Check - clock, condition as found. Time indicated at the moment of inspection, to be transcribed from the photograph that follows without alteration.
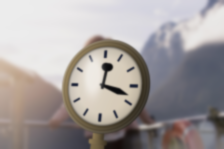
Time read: 12:18
